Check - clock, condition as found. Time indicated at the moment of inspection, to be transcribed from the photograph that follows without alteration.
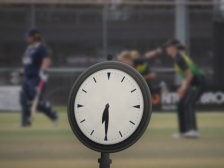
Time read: 6:30
